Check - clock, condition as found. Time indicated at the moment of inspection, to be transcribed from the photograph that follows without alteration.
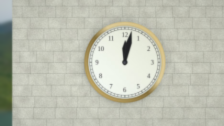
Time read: 12:02
